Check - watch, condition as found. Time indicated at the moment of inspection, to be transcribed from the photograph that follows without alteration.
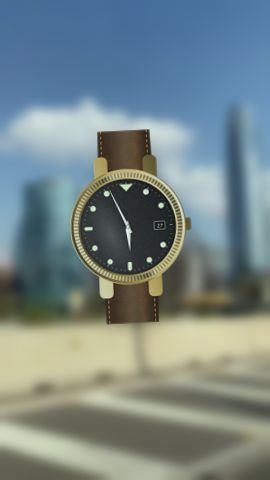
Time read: 5:56
